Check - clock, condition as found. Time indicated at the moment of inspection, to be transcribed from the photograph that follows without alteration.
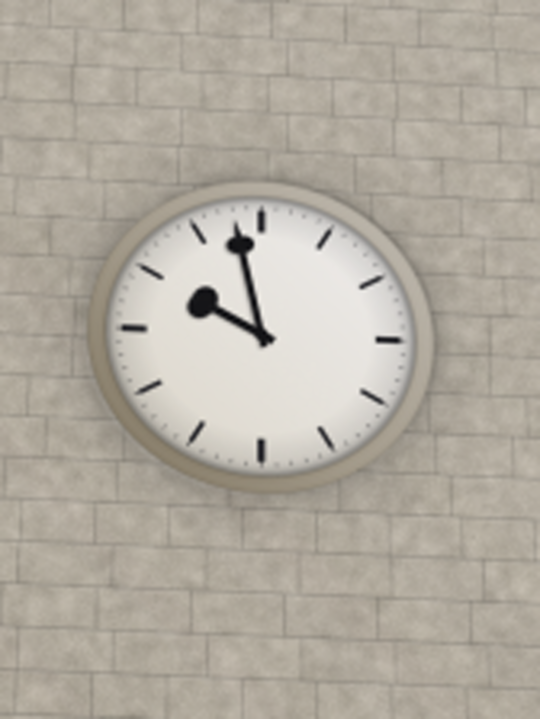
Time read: 9:58
